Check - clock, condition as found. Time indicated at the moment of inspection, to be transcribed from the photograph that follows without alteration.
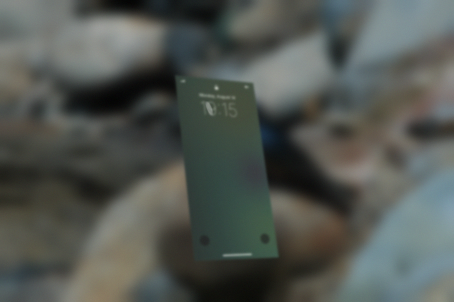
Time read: 19:15
